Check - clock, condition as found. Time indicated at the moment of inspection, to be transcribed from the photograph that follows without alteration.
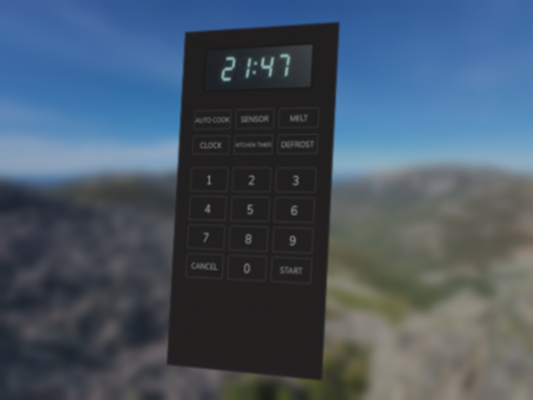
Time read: 21:47
